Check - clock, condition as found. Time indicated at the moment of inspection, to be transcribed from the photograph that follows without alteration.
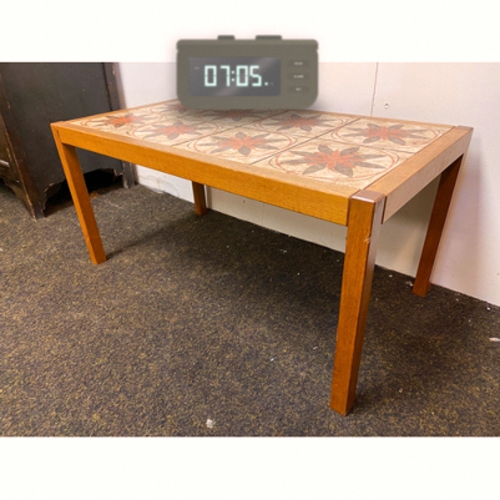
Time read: 7:05
